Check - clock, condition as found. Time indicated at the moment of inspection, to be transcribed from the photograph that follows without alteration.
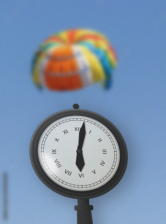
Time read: 6:02
